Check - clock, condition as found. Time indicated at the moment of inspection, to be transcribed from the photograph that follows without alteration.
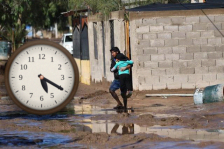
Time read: 5:20
